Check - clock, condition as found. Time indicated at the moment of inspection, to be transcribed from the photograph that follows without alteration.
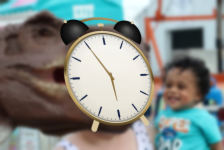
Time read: 5:55
